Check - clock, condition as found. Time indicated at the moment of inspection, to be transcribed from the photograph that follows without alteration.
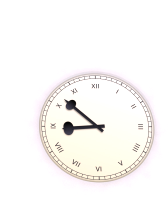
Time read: 8:52
